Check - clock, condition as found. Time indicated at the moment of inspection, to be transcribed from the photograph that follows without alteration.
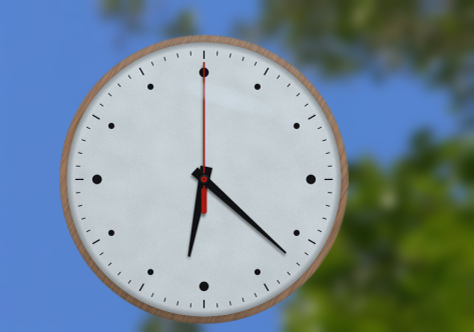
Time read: 6:22:00
